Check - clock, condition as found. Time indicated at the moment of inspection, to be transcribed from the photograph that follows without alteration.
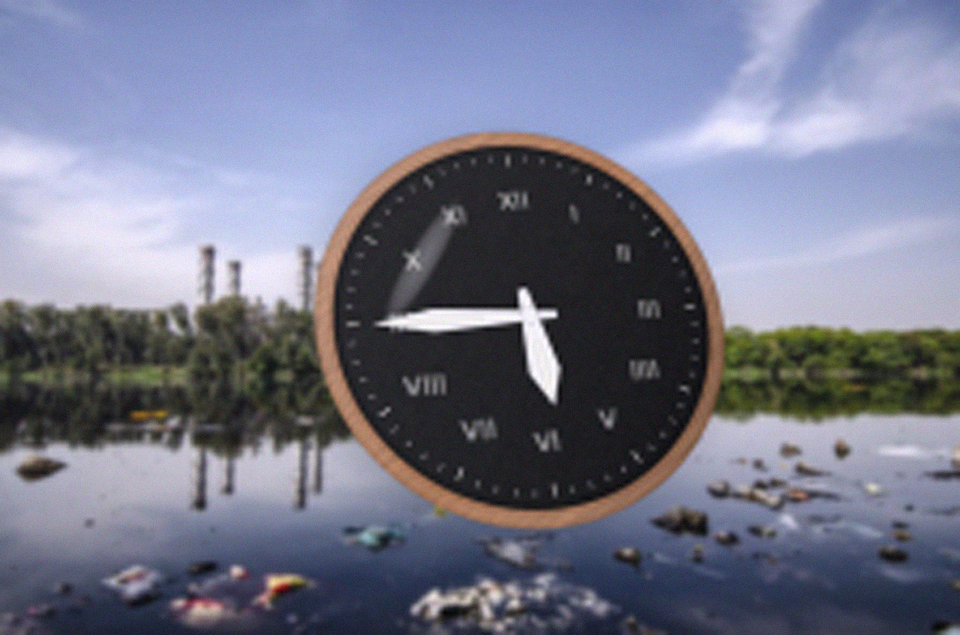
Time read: 5:45
